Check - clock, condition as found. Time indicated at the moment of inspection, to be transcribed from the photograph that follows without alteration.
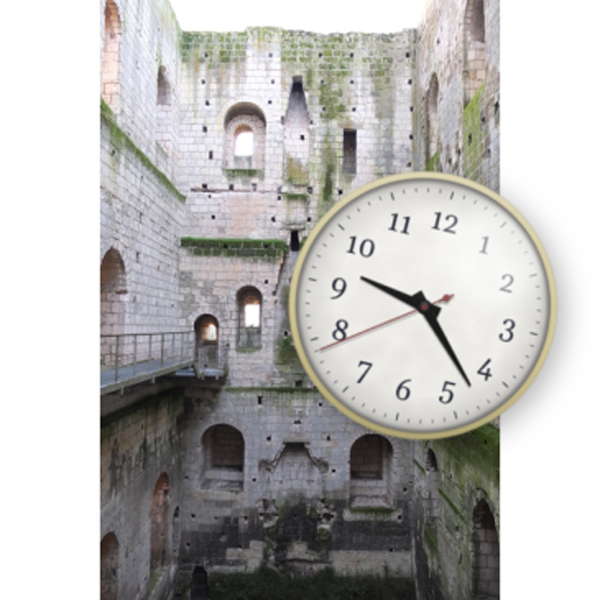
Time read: 9:22:39
